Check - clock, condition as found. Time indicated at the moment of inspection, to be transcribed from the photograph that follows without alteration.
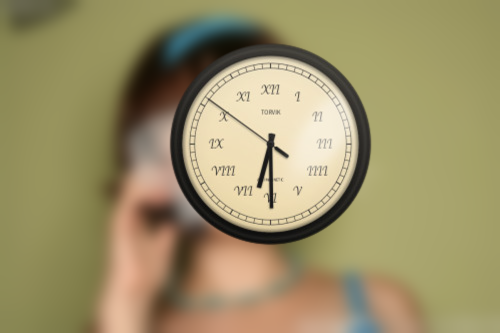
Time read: 6:29:51
